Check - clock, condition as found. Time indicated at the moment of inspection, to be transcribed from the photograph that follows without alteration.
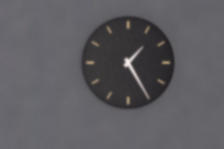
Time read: 1:25
